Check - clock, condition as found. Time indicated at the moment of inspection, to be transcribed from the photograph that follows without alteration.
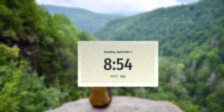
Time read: 8:54
